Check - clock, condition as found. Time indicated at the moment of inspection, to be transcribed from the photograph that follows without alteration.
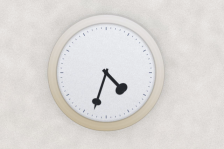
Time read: 4:33
